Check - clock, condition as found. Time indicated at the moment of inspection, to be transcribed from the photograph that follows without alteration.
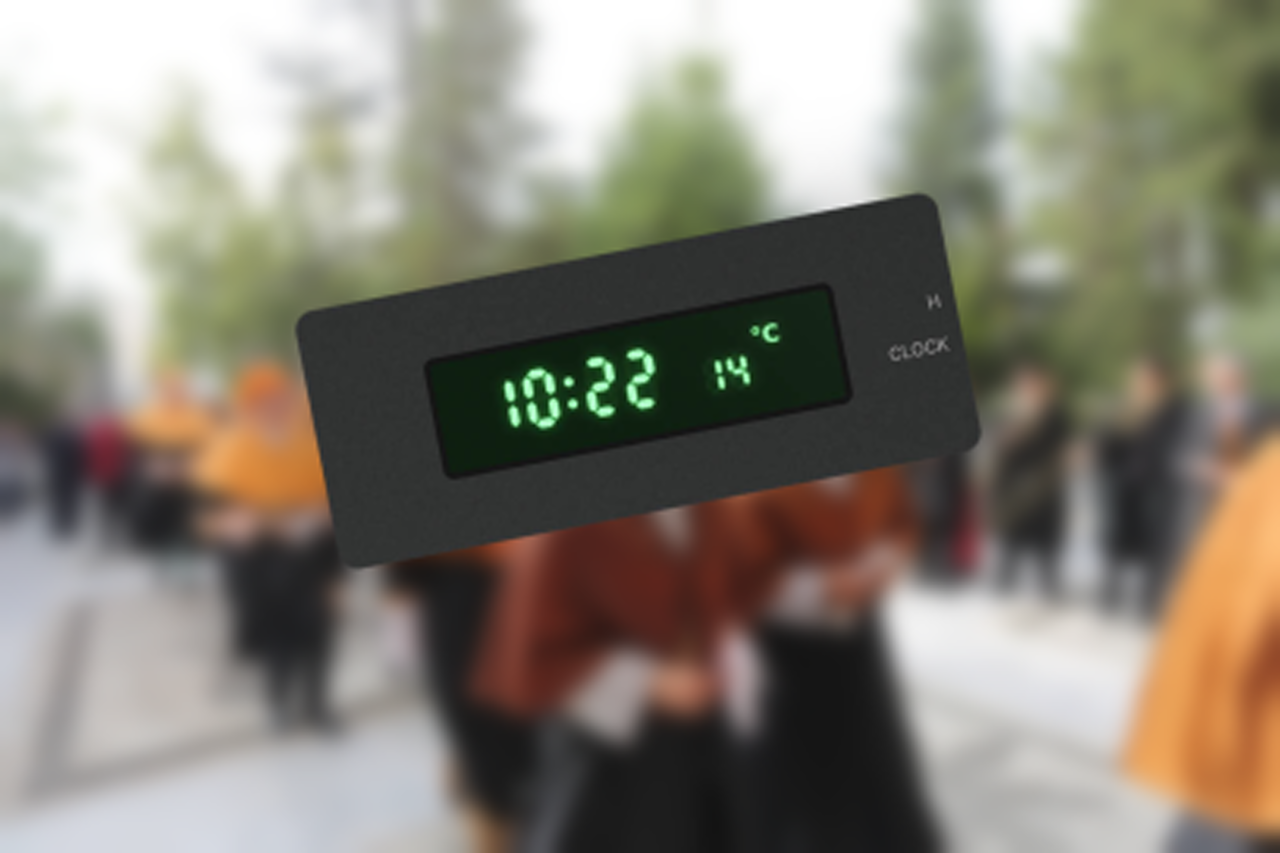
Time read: 10:22
